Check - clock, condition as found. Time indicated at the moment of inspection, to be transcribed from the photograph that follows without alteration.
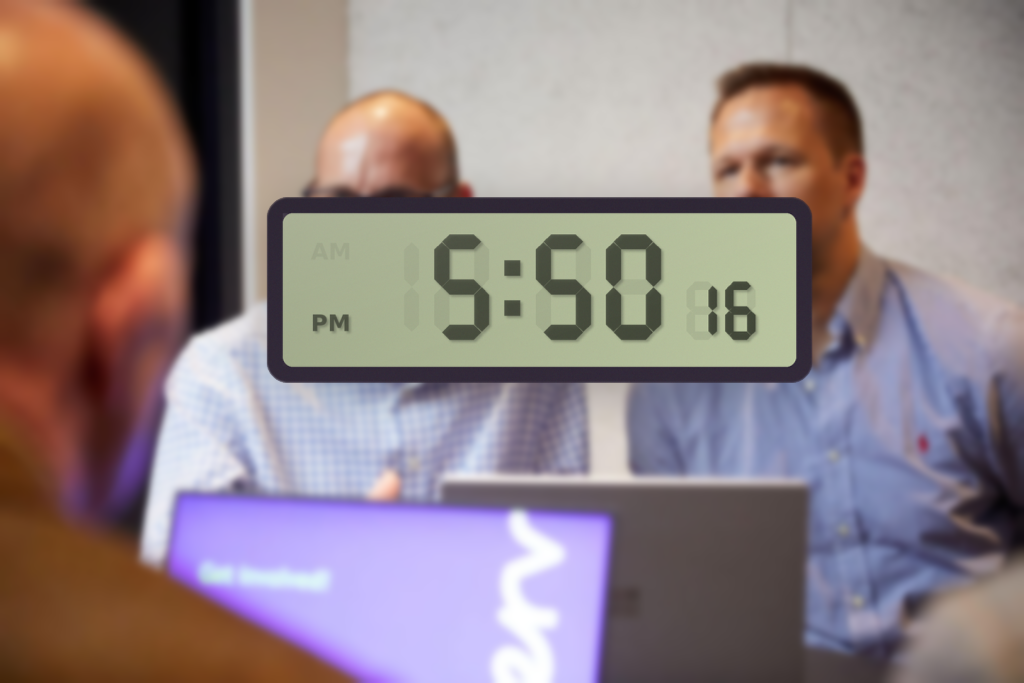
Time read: 5:50:16
